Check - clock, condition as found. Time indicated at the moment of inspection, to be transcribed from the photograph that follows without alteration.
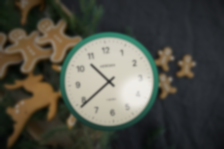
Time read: 10:39
